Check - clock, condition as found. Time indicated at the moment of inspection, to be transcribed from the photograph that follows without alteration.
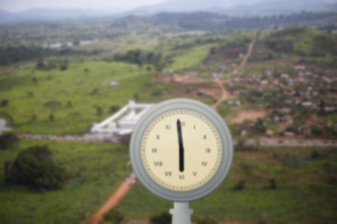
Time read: 5:59
